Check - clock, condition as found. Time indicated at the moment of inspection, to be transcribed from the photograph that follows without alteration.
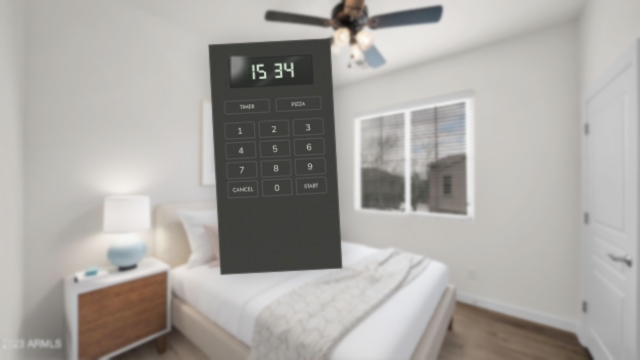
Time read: 15:34
